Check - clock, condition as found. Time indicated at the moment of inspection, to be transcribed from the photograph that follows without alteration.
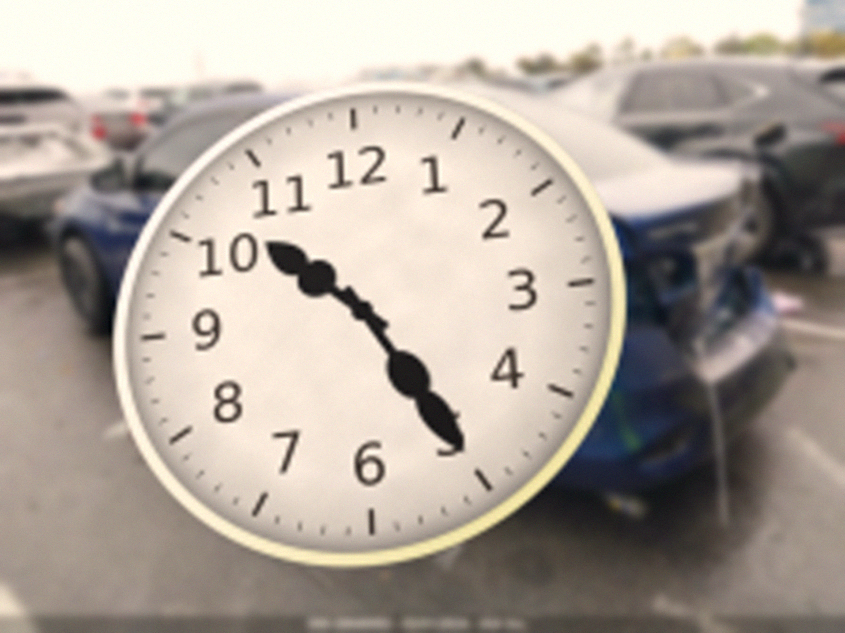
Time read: 10:25
